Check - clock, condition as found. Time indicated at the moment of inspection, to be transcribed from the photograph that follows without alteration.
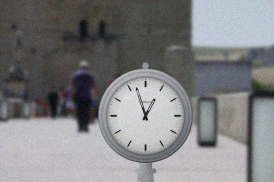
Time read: 12:57
